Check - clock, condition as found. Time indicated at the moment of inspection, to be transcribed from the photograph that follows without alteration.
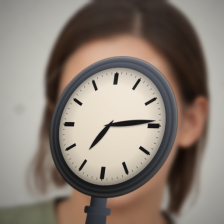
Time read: 7:14
